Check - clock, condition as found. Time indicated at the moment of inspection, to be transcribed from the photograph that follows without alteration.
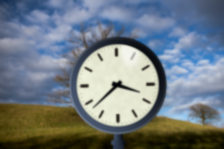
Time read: 3:38
